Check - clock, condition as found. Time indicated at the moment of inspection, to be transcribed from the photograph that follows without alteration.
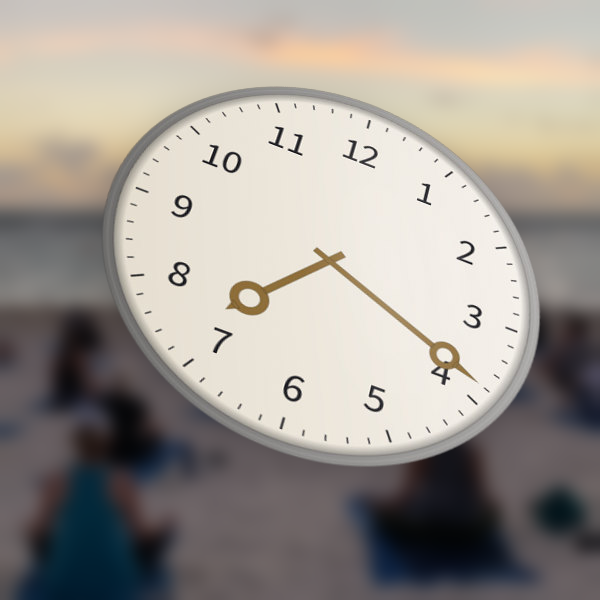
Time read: 7:19
